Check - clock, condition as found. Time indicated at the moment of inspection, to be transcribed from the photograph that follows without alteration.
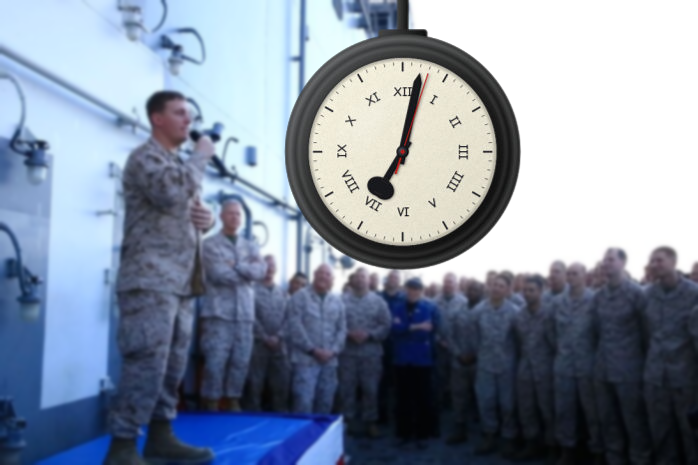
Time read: 7:02:03
